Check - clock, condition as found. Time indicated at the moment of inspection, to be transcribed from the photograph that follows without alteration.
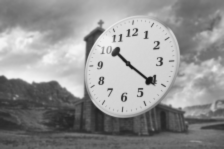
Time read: 10:21
